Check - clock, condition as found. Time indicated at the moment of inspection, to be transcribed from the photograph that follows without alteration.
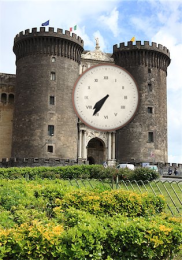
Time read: 7:36
